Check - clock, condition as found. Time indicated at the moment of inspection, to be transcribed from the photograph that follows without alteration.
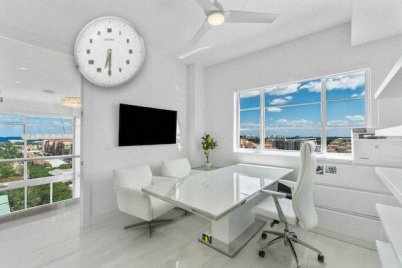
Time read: 6:30
